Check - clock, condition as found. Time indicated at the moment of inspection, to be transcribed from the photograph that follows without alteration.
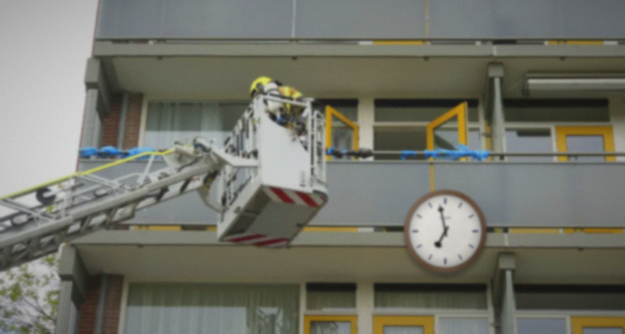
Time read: 6:58
